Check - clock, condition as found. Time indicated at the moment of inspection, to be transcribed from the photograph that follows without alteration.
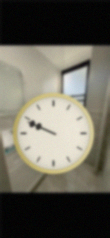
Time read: 9:49
